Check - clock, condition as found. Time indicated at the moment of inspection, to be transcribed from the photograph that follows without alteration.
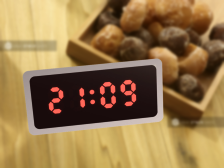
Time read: 21:09
